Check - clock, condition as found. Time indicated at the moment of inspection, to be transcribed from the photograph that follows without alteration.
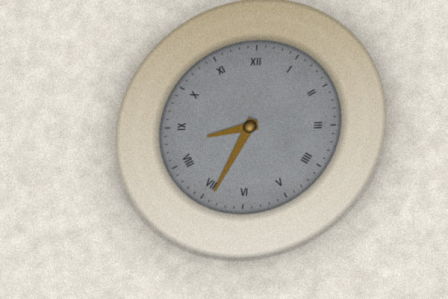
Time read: 8:34
